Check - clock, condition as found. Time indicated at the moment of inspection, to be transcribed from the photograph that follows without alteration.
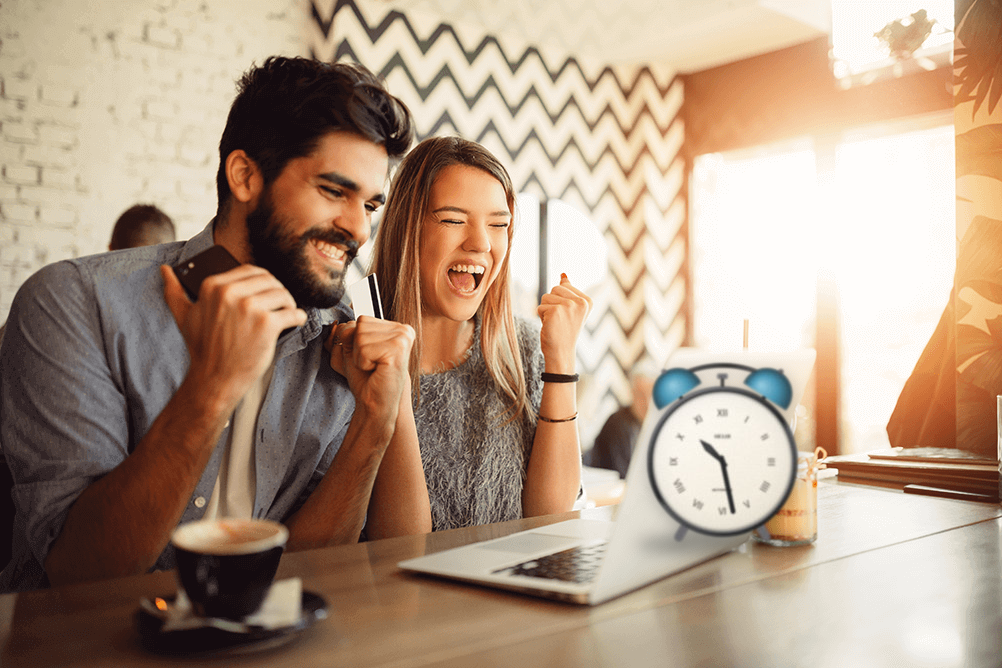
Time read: 10:28
